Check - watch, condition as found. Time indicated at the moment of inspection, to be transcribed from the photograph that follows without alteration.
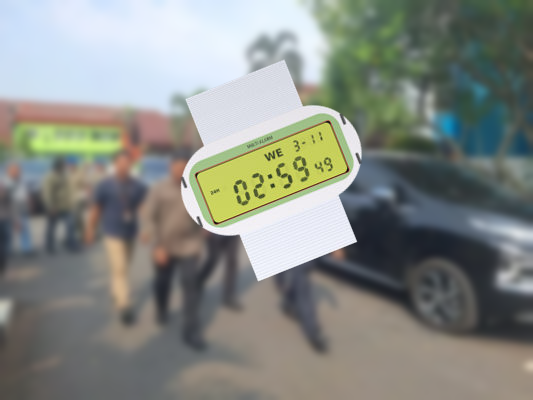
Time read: 2:59:49
